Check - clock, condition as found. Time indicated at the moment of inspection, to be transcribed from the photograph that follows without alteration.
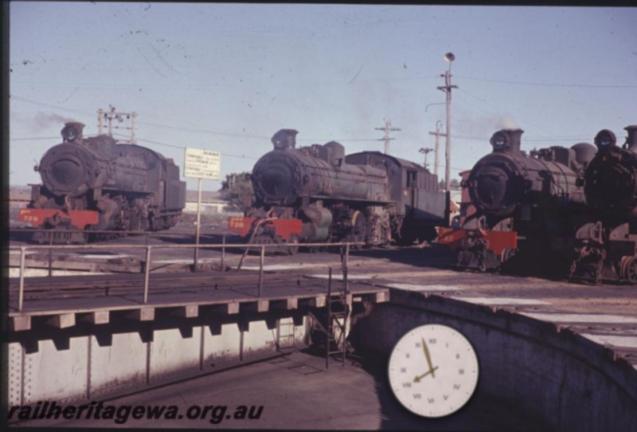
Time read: 7:57
